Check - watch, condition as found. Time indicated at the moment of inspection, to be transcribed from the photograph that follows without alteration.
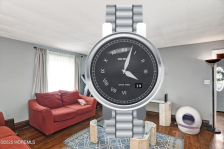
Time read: 4:03
